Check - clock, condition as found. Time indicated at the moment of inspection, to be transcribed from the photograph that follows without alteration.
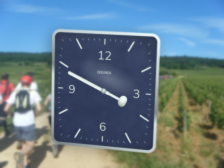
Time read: 3:49
